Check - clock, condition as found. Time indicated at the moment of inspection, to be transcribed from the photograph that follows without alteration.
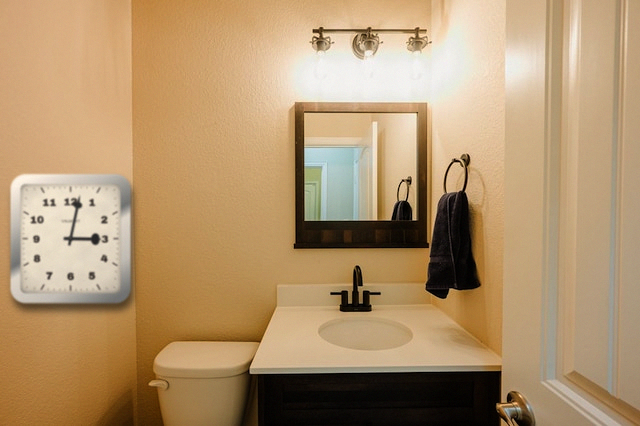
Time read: 3:02
